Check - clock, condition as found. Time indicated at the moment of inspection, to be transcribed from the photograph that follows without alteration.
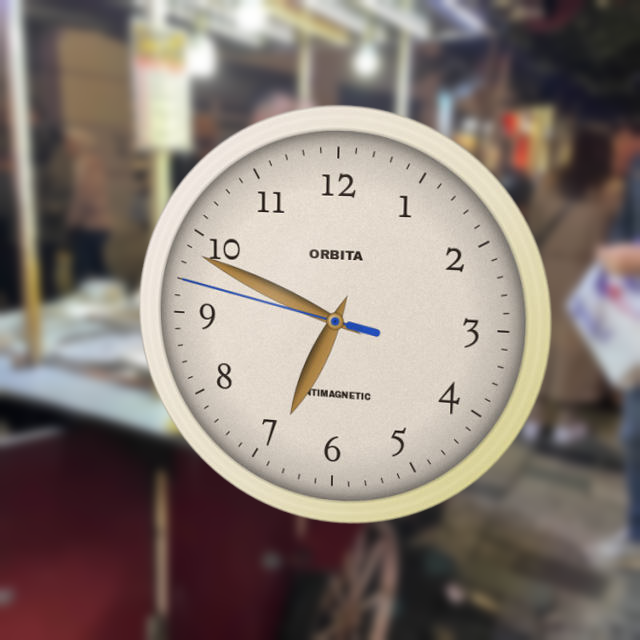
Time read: 6:48:47
